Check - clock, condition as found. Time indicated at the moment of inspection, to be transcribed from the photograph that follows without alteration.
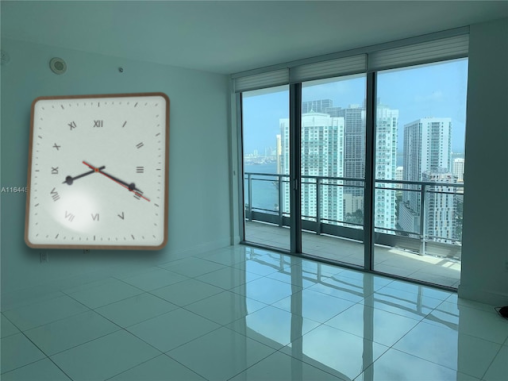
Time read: 8:19:20
